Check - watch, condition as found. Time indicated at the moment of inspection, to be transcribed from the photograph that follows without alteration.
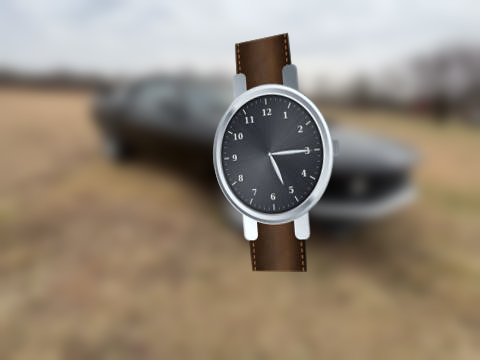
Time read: 5:15
